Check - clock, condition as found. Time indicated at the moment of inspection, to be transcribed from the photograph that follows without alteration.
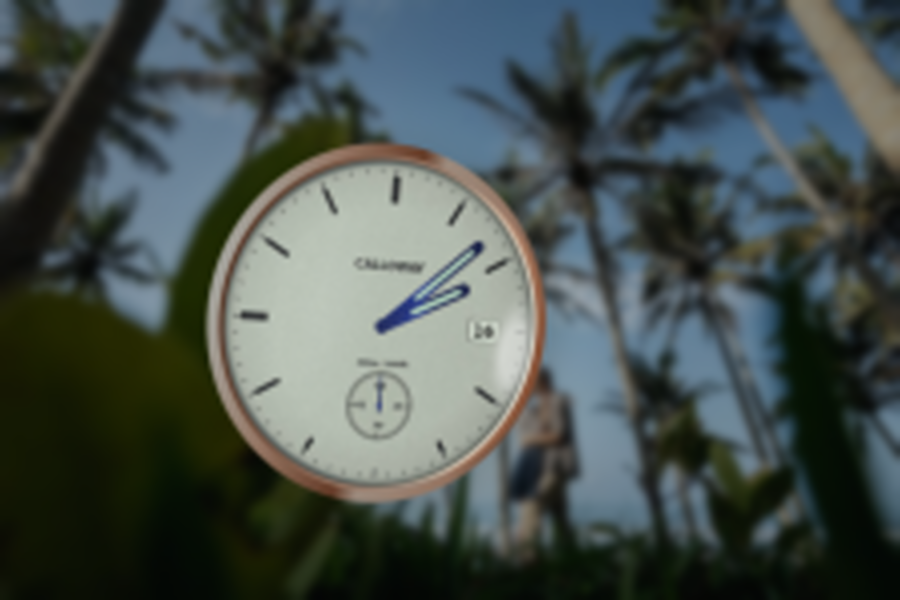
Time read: 2:08
